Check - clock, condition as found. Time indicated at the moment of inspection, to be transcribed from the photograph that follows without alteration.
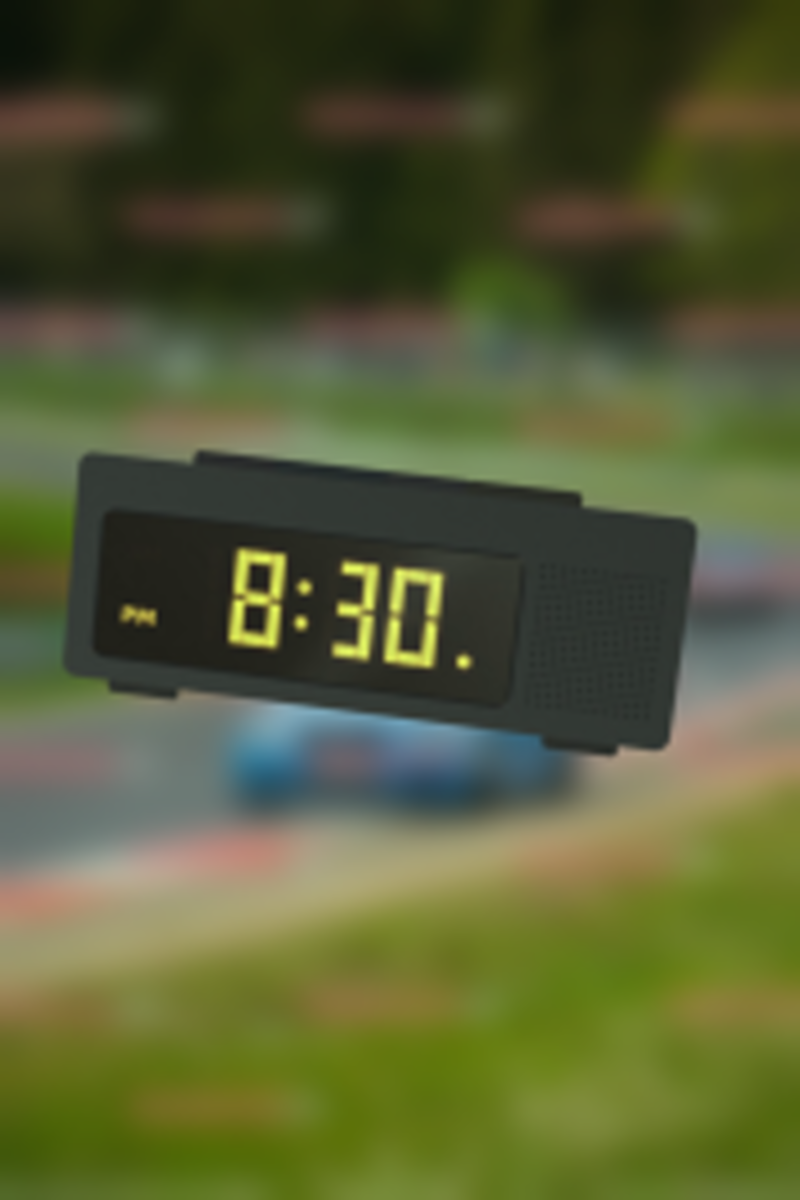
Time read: 8:30
